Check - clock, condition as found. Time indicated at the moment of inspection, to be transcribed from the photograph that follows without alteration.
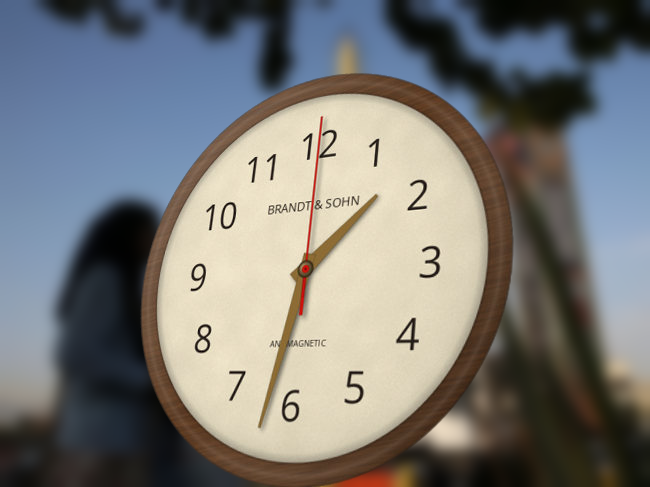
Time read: 1:32:00
